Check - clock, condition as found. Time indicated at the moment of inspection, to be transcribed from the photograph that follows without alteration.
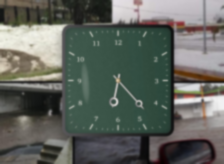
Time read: 6:23
